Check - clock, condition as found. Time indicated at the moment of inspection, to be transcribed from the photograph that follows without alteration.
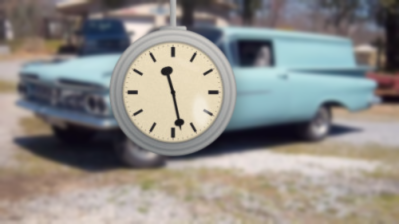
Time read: 11:28
